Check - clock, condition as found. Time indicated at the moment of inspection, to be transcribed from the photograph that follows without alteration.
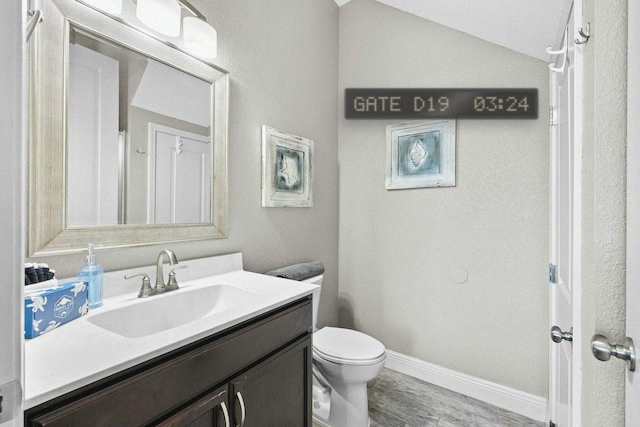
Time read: 3:24
